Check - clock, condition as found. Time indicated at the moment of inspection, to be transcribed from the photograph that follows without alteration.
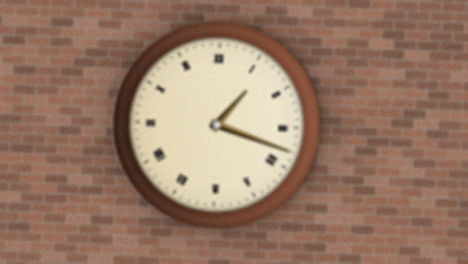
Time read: 1:18
